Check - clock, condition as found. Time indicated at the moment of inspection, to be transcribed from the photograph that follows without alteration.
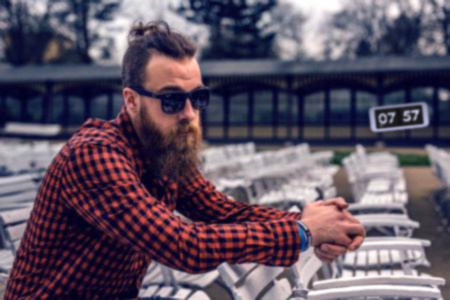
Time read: 7:57
